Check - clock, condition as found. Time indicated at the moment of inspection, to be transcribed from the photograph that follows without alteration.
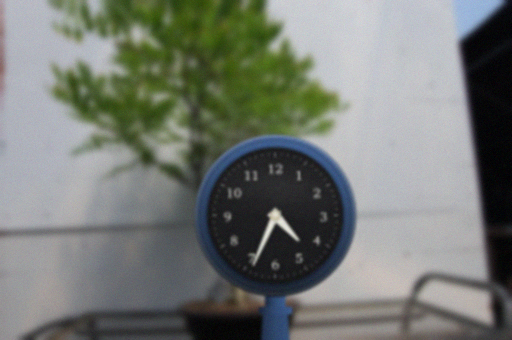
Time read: 4:34
